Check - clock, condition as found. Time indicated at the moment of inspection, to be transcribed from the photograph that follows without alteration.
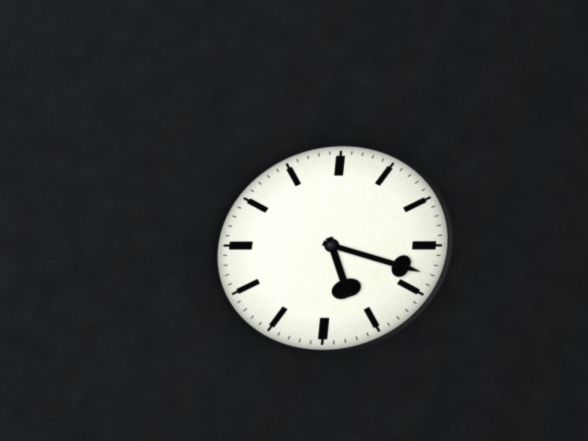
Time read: 5:18
